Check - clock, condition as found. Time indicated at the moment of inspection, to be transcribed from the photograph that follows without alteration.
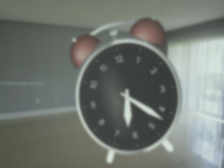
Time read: 6:22
